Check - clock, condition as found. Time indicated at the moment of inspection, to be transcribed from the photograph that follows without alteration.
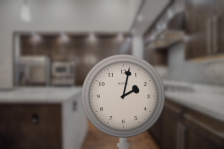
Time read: 2:02
